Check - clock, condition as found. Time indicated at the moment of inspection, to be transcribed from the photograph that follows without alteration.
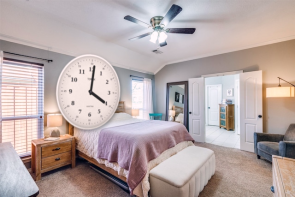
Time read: 4:01
